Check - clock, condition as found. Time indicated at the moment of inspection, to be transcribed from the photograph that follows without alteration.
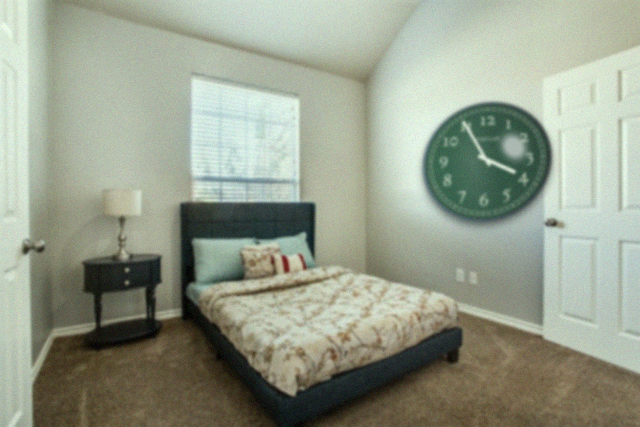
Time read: 3:55
